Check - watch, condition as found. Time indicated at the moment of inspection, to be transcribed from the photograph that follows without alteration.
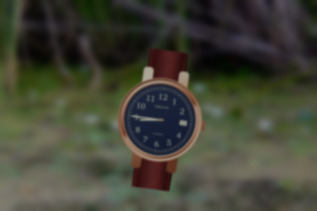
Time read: 8:45
